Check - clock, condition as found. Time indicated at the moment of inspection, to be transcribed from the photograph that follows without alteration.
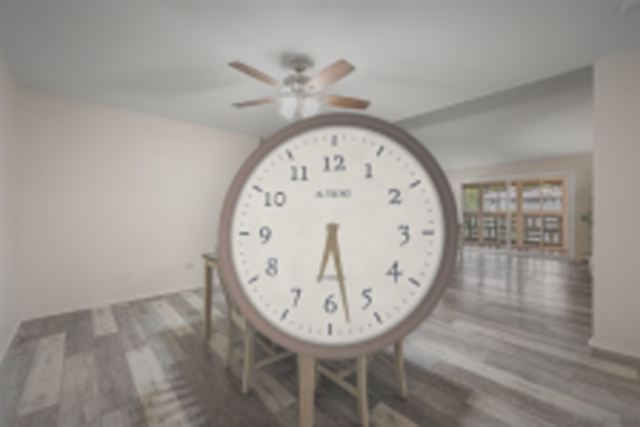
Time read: 6:28
